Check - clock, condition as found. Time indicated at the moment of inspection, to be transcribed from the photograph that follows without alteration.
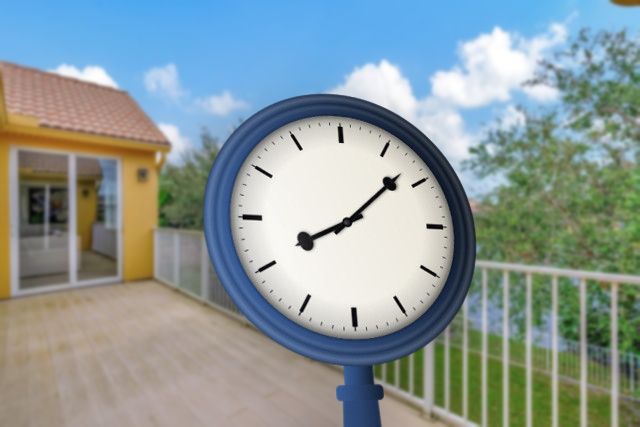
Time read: 8:08
